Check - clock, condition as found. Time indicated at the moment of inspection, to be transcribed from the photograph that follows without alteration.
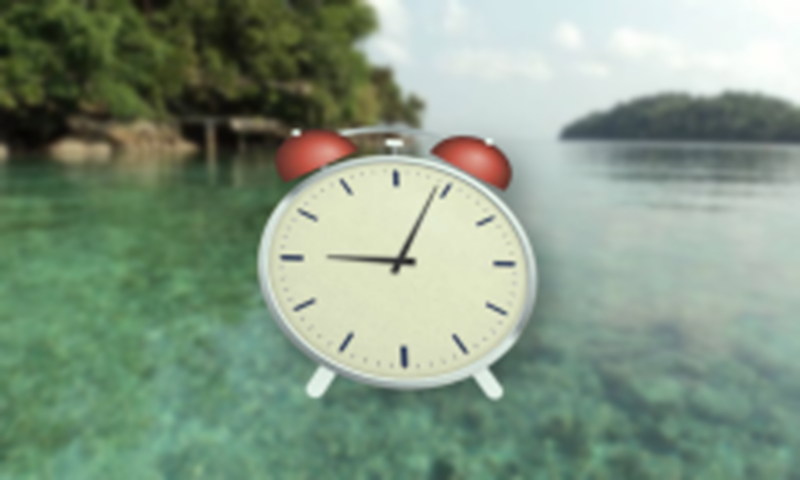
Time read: 9:04
